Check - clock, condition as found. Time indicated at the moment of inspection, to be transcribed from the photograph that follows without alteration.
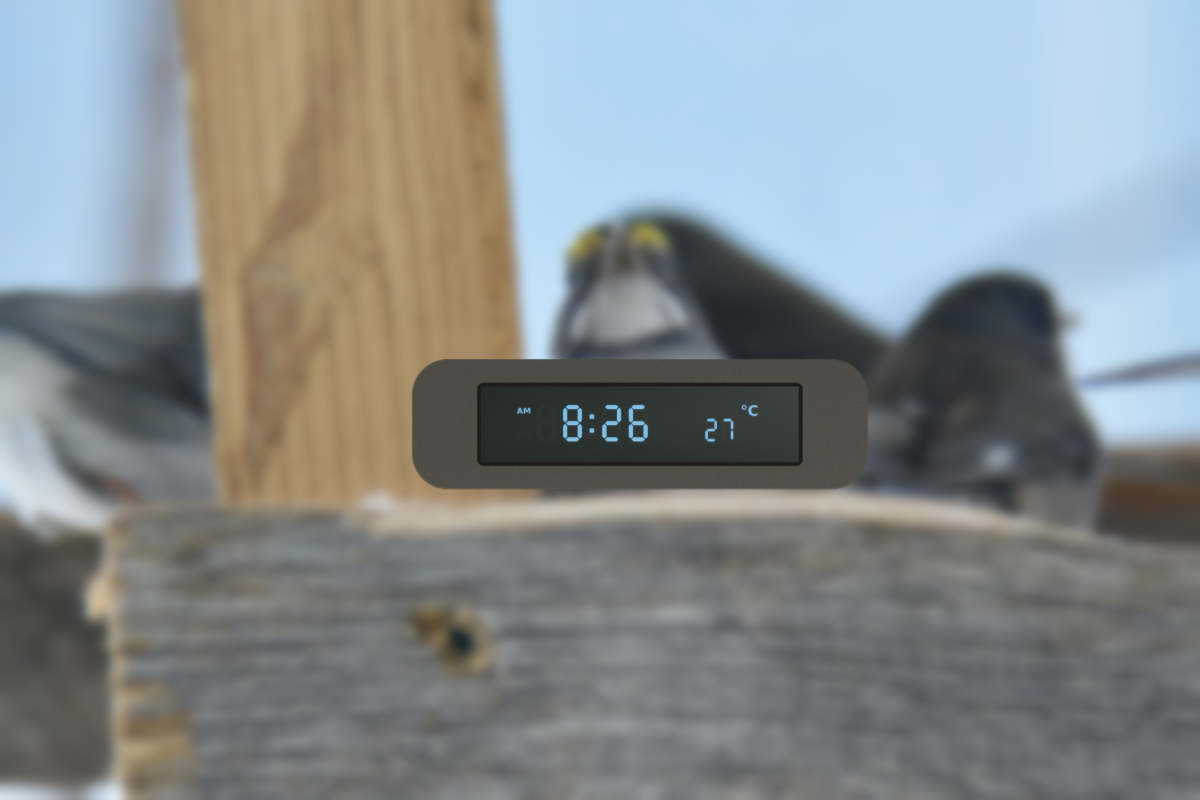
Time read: 8:26
